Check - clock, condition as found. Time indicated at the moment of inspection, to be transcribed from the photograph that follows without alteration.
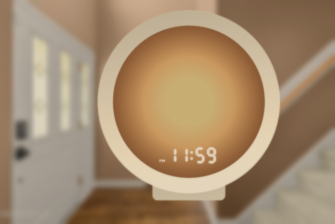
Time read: 11:59
